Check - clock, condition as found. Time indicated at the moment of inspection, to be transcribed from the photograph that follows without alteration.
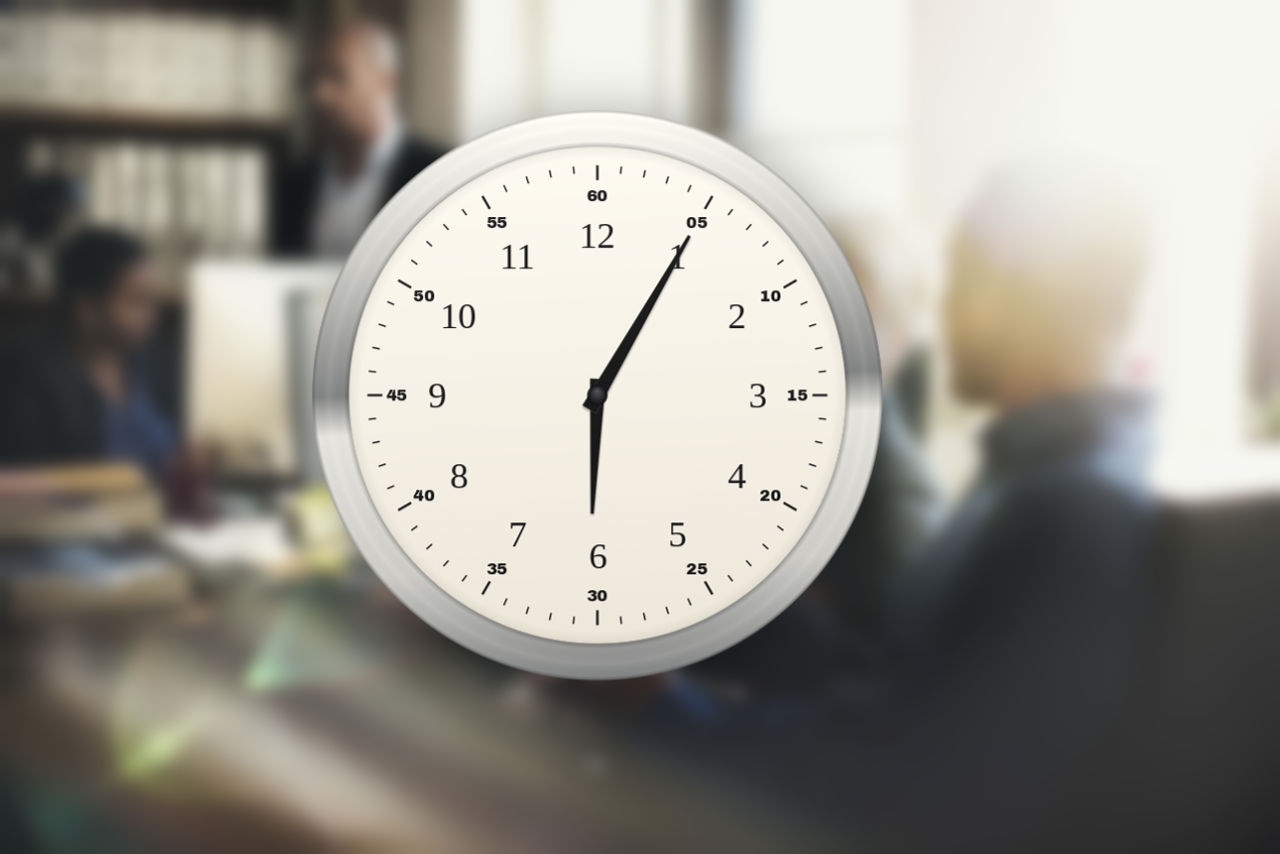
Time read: 6:05
